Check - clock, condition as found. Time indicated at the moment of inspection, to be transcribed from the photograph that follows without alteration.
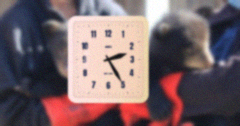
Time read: 2:25
